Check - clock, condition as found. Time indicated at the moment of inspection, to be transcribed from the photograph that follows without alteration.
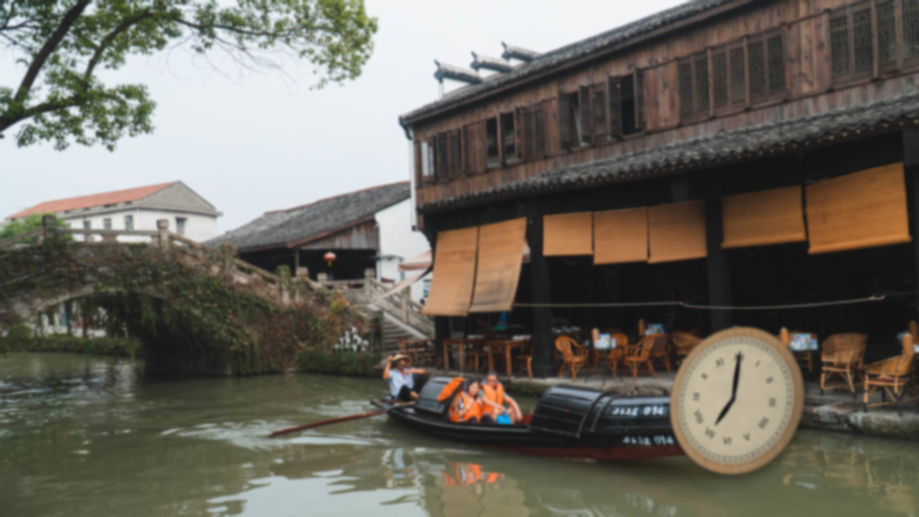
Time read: 7:00
